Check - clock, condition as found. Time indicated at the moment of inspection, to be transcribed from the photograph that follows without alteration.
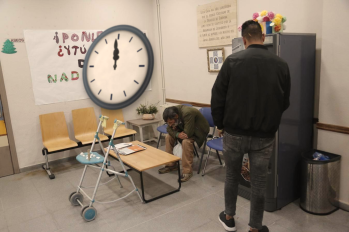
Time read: 11:59
